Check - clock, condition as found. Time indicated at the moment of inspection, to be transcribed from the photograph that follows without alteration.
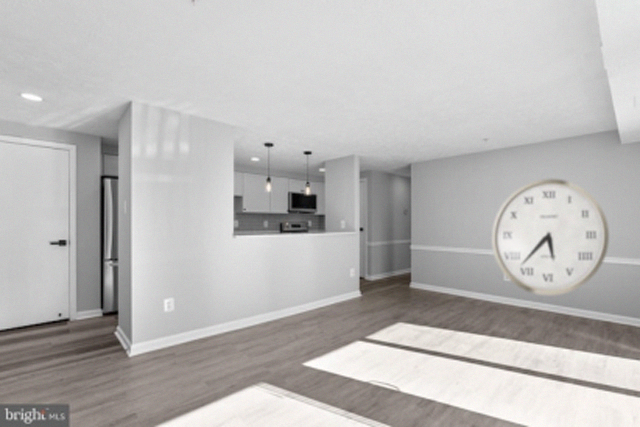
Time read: 5:37
